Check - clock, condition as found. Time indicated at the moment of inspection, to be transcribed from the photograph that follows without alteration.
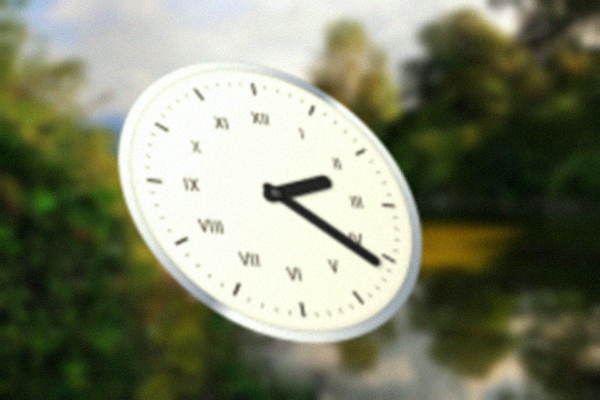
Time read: 2:21
